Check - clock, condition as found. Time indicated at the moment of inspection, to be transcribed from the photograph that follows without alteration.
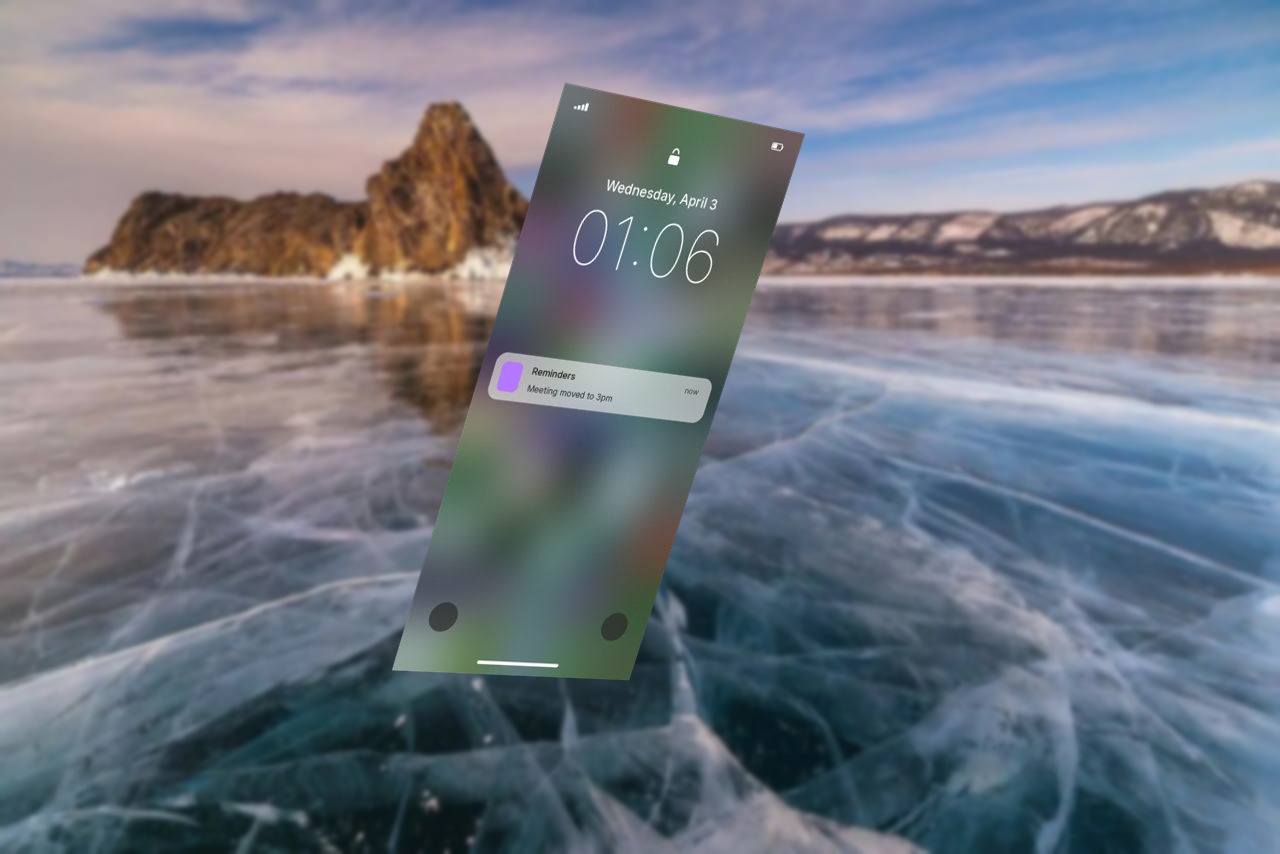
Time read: 1:06
